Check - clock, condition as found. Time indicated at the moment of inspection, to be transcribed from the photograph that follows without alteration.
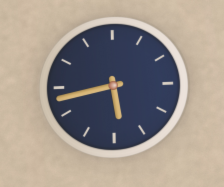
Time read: 5:43
